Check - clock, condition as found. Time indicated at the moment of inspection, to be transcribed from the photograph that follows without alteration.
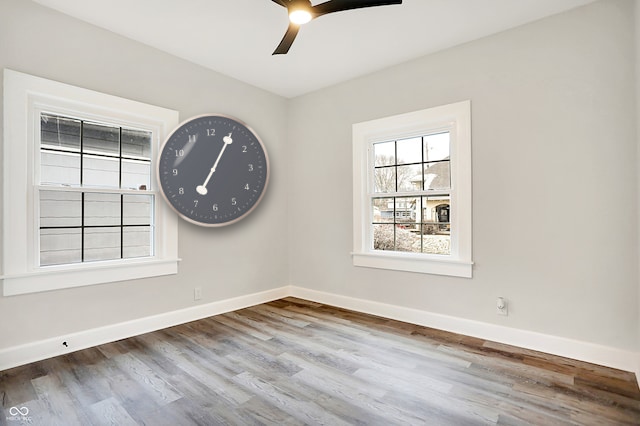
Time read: 7:05
